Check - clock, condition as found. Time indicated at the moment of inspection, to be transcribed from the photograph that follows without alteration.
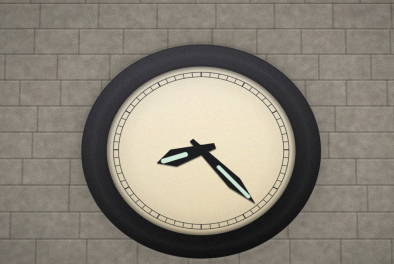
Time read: 8:23
